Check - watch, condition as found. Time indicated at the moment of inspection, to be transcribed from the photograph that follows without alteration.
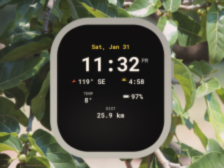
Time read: 11:32
